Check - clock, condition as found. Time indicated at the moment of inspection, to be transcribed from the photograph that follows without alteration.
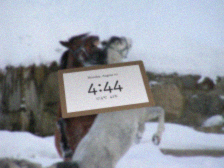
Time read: 4:44
